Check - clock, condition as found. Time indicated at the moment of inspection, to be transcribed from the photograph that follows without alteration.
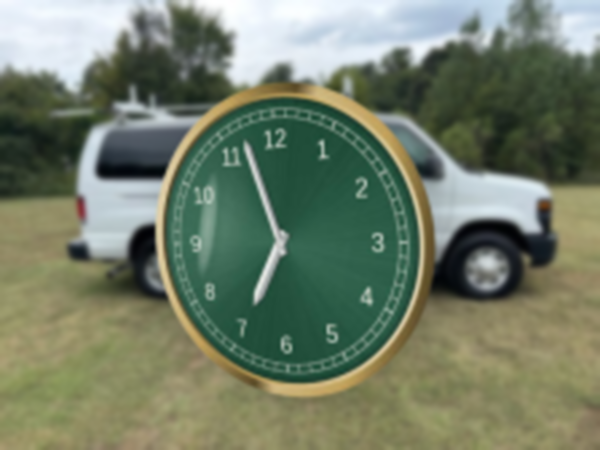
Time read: 6:57
